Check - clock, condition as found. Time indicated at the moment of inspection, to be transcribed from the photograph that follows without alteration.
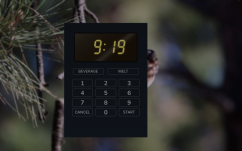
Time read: 9:19
